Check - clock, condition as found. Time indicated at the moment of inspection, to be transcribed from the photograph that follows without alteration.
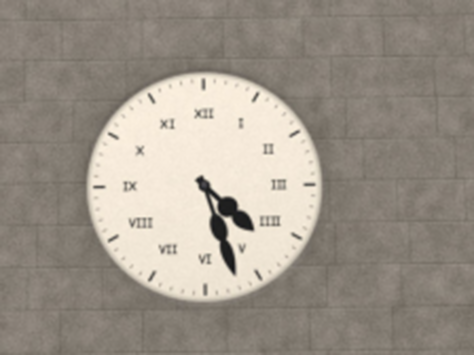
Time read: 4:27
